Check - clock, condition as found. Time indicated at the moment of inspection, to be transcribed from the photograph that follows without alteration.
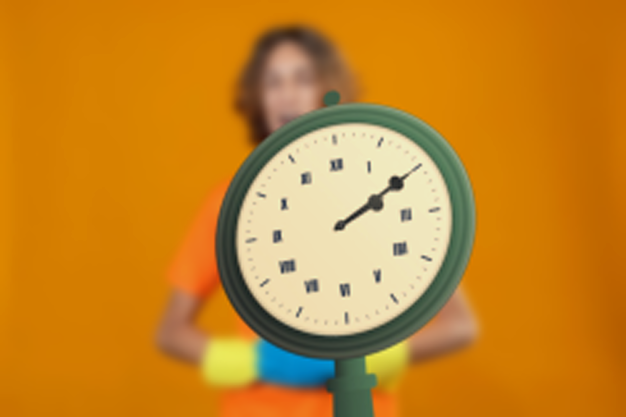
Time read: 2:10
